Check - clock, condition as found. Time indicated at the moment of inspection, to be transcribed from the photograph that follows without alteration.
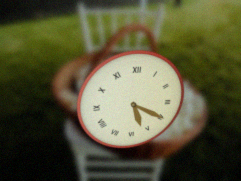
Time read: 5:20
